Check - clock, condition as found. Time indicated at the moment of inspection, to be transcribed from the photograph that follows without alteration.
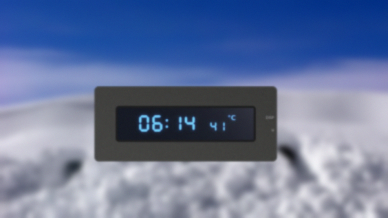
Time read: 6:14
